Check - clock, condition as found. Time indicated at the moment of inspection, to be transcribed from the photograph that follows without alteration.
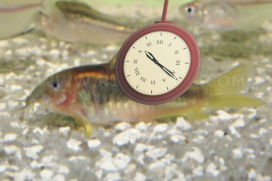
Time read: 10:21
